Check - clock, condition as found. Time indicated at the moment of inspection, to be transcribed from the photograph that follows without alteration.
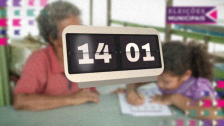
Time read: 14:01
